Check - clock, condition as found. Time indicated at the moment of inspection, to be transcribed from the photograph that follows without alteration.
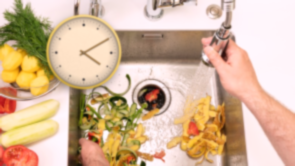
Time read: 4:10
